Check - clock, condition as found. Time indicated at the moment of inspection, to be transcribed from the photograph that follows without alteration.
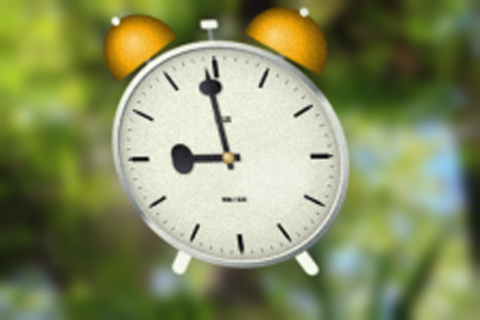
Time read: 8:59
